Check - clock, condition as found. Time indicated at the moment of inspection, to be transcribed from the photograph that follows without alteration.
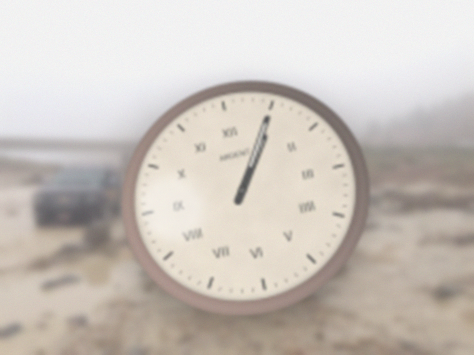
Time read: 1:05
